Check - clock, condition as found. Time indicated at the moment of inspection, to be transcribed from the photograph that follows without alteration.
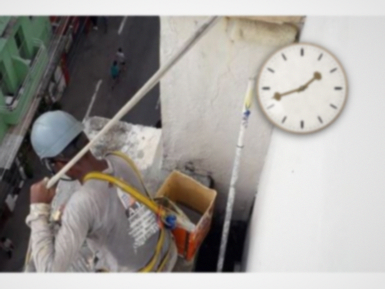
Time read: 1:42
